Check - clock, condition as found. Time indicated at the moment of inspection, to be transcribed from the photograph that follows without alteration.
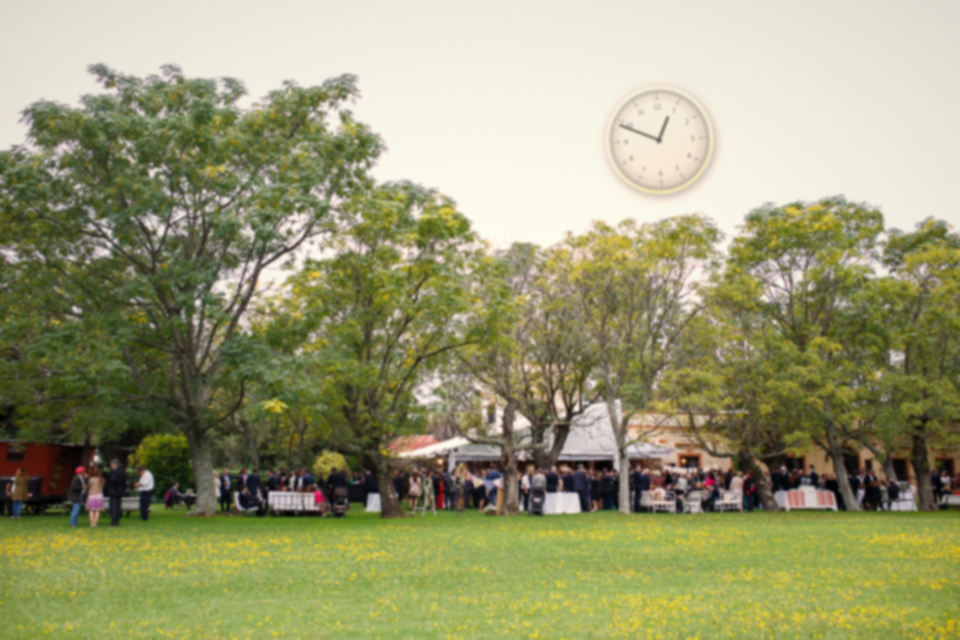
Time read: 12:49
